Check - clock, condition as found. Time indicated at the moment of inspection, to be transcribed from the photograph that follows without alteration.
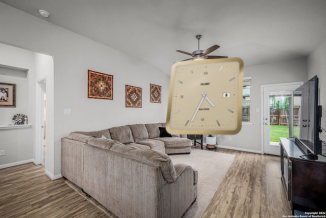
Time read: 4:34
